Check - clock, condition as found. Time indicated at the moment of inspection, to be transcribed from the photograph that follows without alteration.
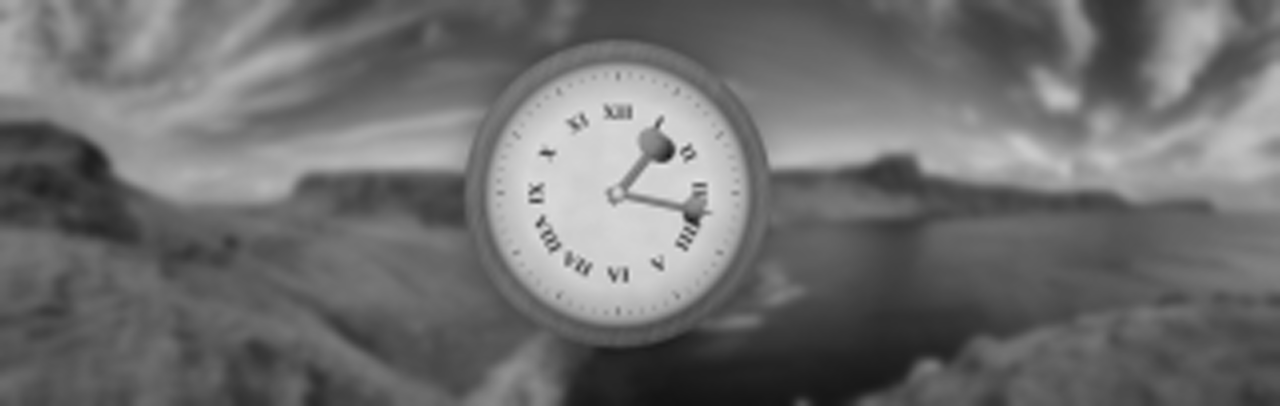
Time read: 1:17
